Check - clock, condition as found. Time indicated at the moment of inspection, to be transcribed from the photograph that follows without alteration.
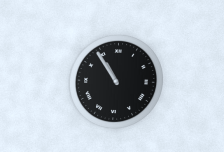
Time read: 10:54
